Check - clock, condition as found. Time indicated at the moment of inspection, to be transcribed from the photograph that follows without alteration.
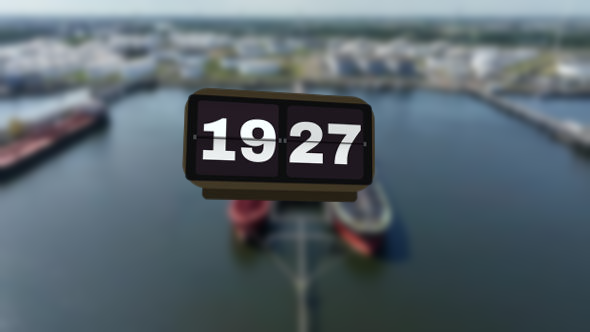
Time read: 19:27
